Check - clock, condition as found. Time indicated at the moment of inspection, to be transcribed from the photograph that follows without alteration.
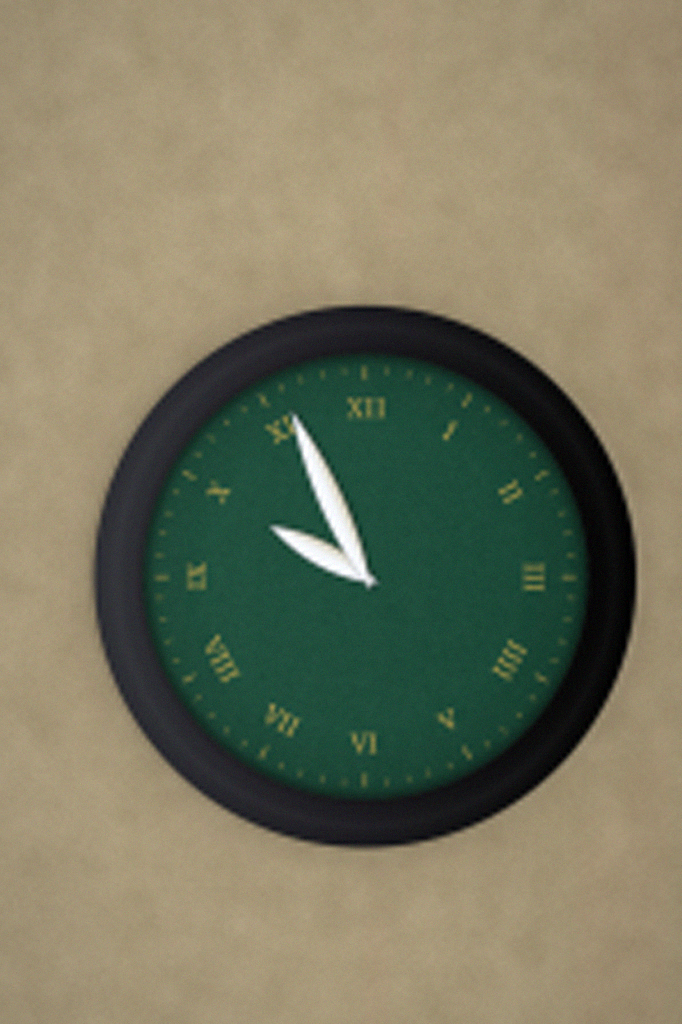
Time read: 9:56
